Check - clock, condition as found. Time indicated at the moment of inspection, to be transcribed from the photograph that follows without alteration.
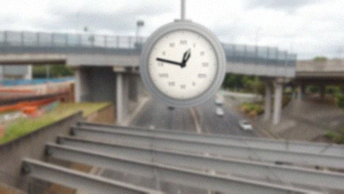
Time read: 12:47
